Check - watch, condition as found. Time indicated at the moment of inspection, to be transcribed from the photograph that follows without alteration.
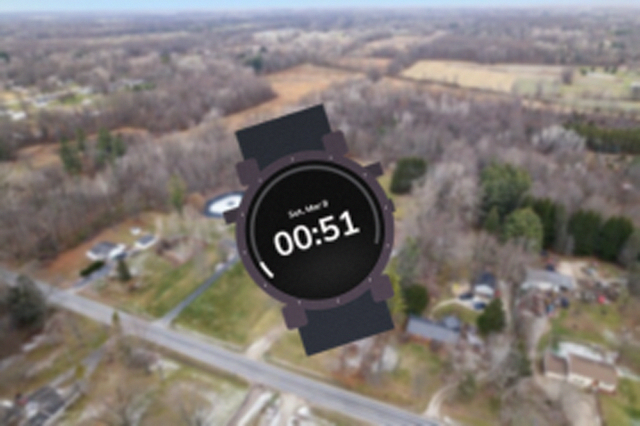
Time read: 0:51
